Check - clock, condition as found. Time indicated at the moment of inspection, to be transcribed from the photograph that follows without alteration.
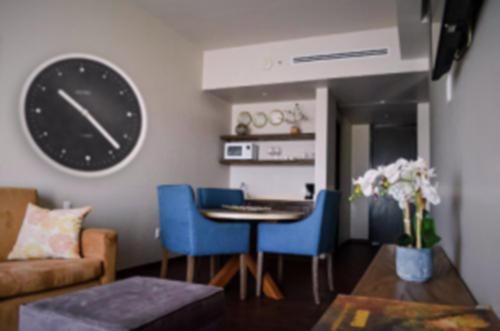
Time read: 10:23
